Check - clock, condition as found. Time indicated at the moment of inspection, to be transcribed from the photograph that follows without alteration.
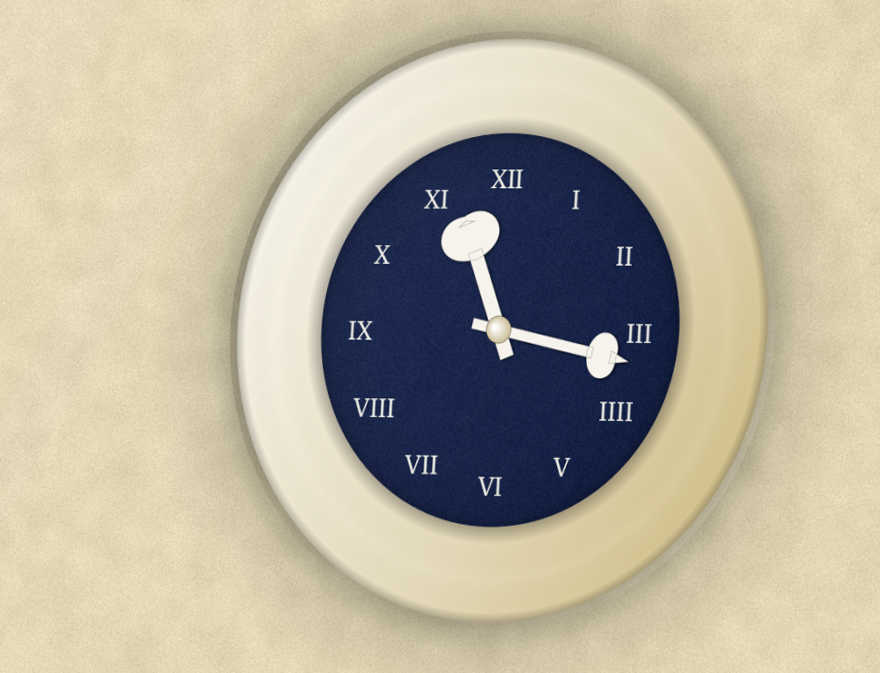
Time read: 11:17
